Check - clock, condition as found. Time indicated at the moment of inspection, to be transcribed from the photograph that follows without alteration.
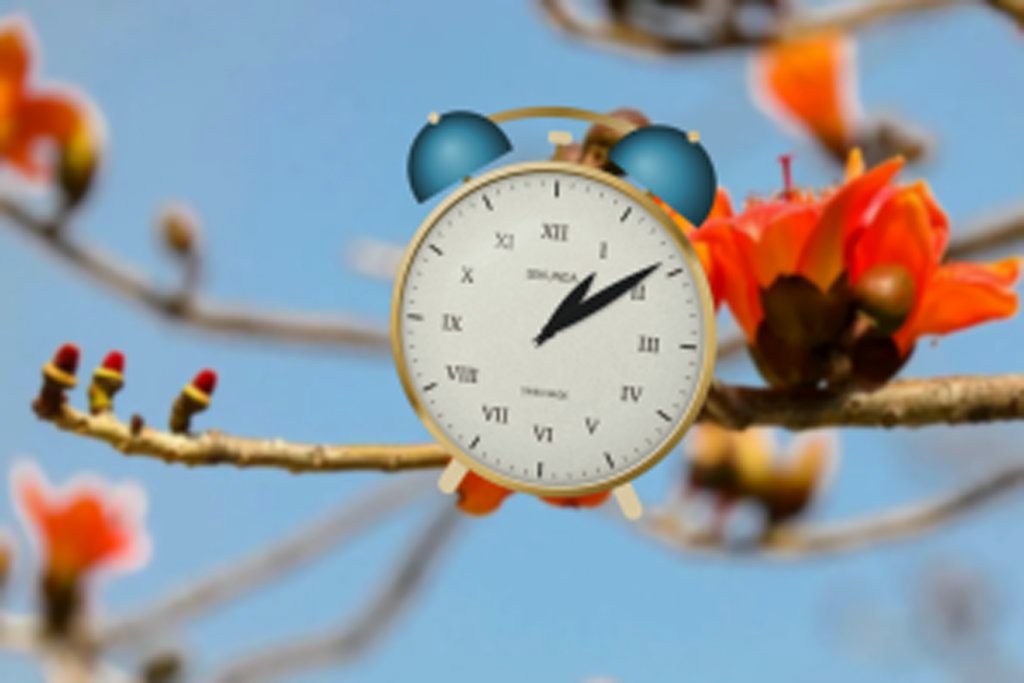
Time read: 1:09
